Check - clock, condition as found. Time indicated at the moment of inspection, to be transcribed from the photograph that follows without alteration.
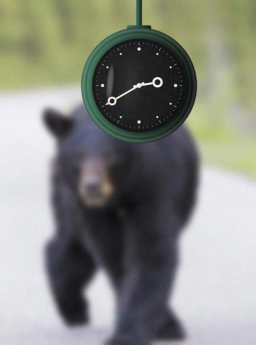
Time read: 2:40
